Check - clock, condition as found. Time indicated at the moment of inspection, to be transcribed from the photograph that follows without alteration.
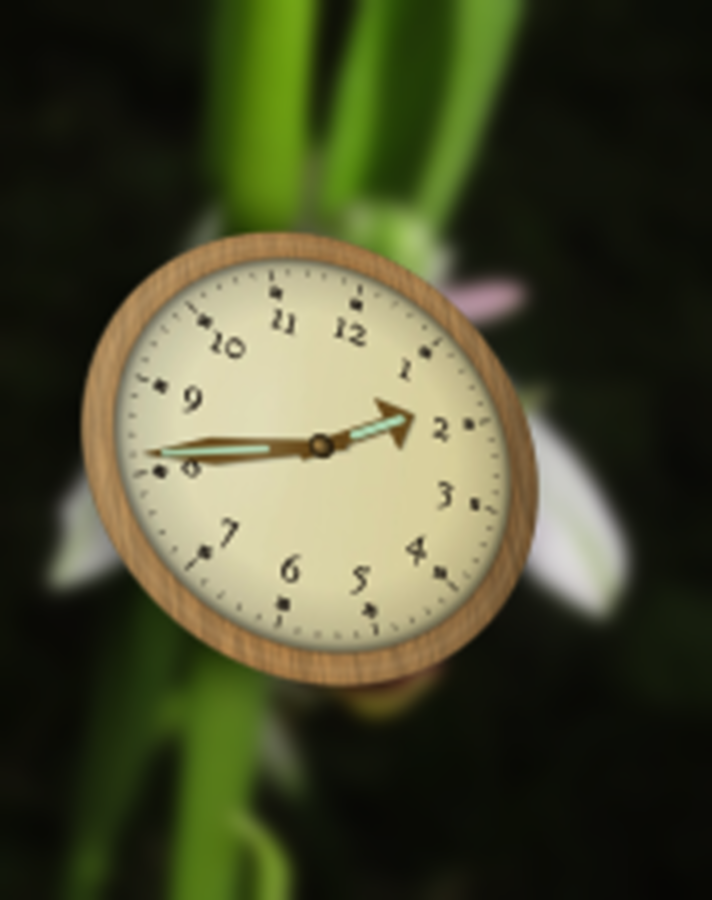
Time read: 1:41
